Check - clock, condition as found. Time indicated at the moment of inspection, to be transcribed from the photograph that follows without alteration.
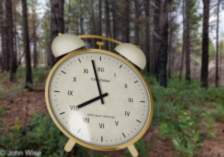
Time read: 7:58
